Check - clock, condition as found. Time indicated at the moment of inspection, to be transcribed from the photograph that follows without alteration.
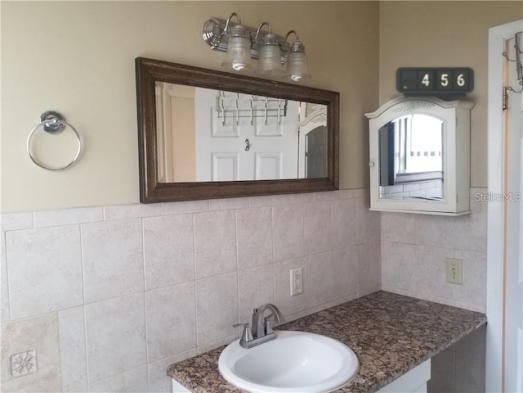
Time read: 4:56
